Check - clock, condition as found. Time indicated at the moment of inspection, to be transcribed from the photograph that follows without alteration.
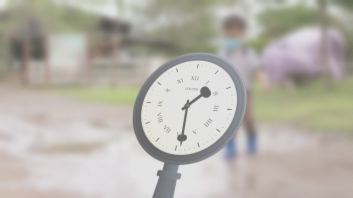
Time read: 1:29
